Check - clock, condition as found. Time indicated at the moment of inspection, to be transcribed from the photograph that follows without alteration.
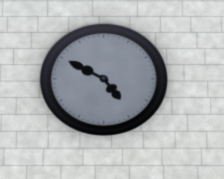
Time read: 4:50
